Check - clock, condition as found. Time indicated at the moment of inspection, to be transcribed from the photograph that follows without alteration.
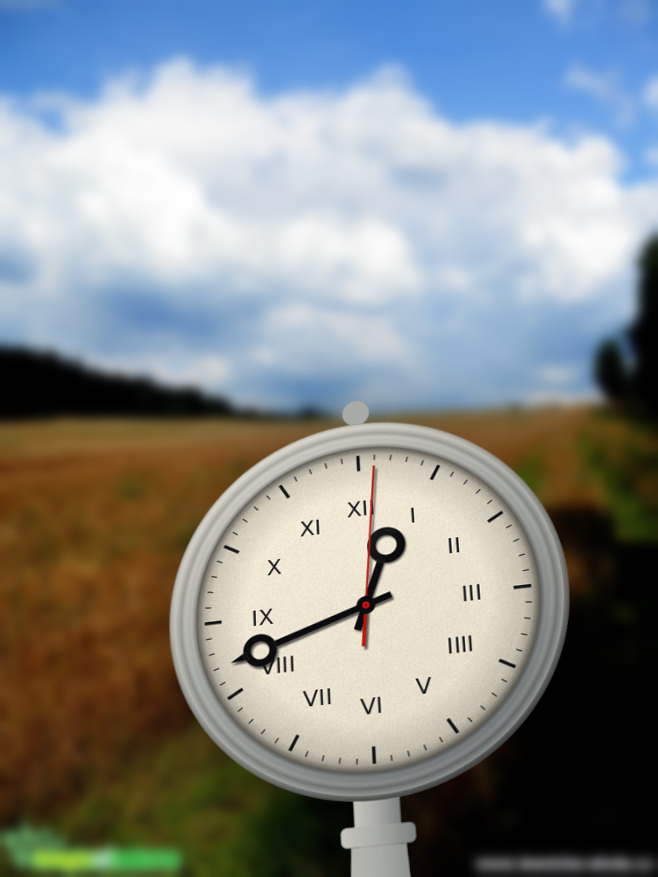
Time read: 12:42:01
